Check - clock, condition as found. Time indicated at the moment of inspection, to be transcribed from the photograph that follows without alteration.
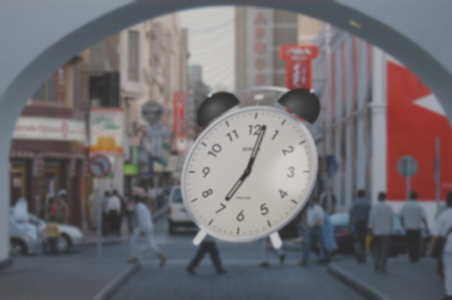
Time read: 7:02
